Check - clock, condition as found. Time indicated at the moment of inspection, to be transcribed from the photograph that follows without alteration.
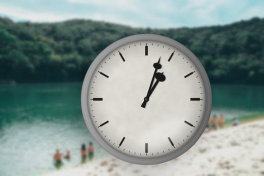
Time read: 1:03
